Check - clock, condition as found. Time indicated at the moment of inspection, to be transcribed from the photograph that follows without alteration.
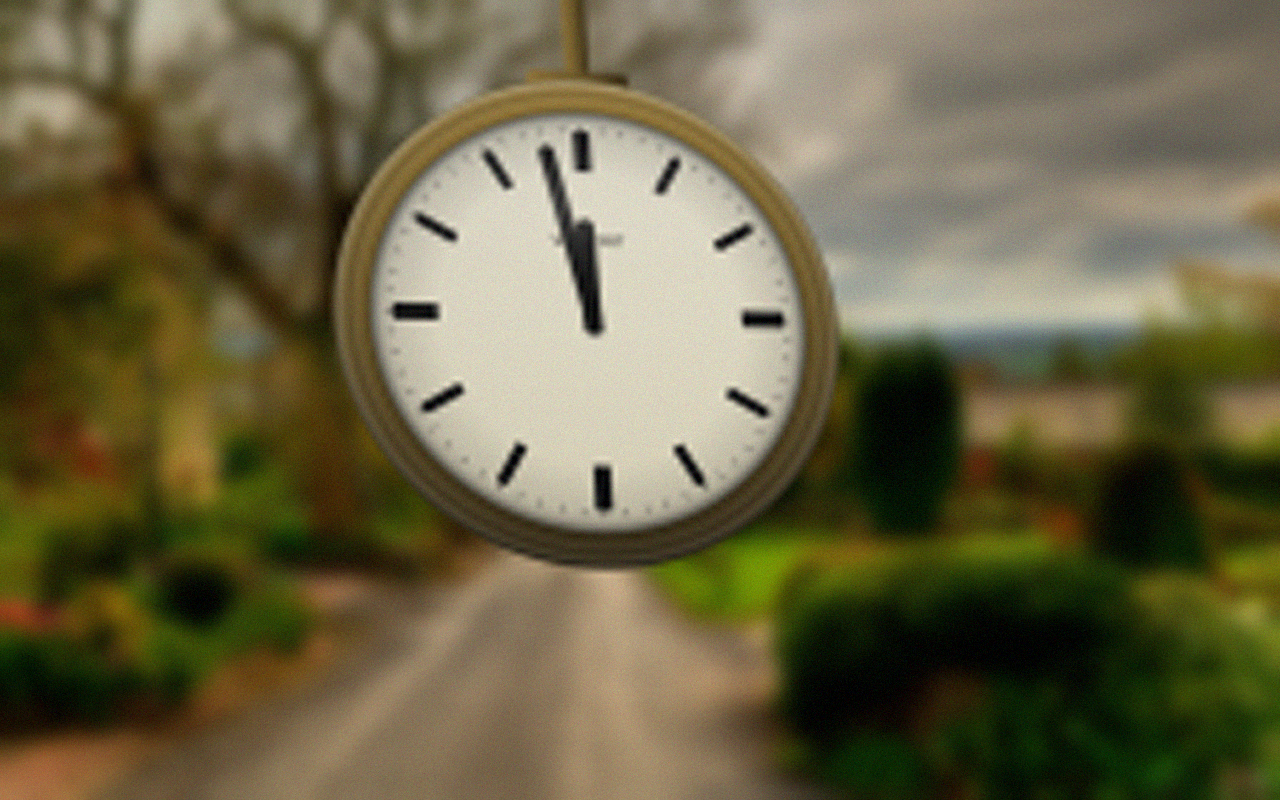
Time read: 11:58
